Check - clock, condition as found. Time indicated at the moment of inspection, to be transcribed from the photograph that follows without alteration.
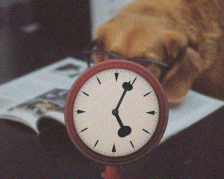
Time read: 5:04
